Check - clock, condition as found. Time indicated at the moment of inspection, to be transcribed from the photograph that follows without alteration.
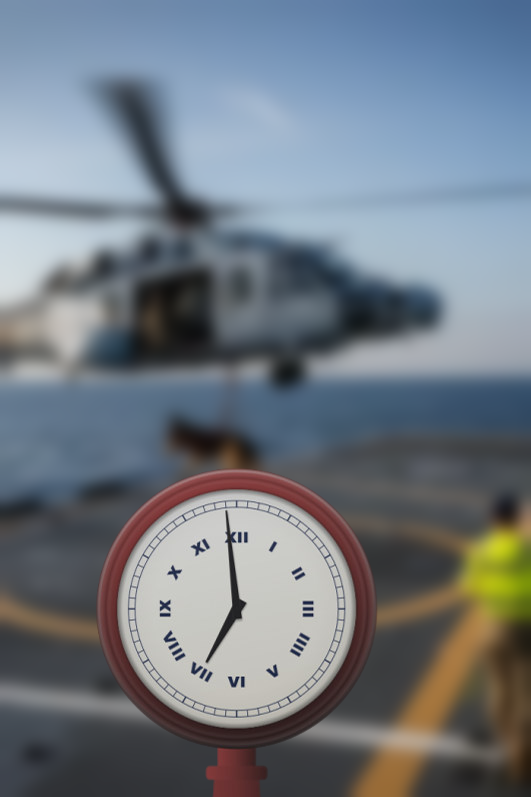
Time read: 6:59
